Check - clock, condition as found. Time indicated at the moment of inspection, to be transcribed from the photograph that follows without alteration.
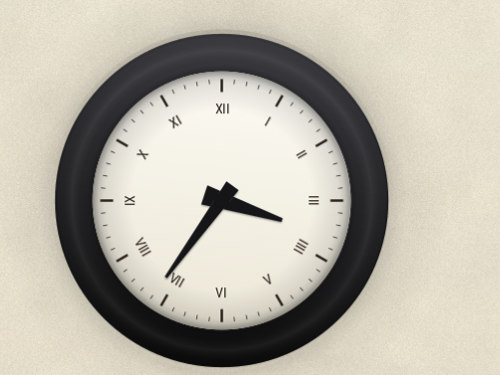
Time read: 3:36
